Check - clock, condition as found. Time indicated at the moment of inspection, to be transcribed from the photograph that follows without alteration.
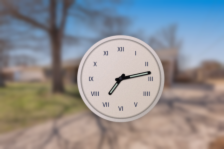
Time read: 7:13
